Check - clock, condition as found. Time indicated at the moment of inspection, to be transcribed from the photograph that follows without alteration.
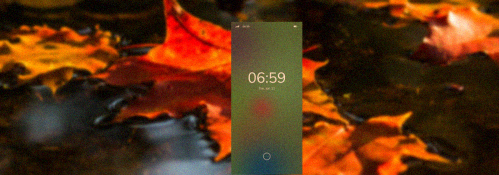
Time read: 6:59
